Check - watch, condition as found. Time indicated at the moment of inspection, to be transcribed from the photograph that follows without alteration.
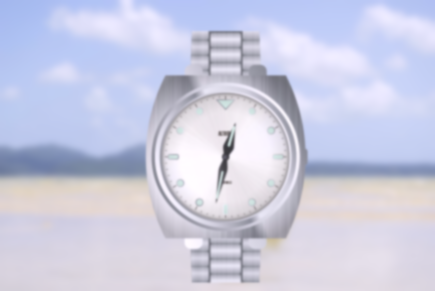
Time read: 12:32
